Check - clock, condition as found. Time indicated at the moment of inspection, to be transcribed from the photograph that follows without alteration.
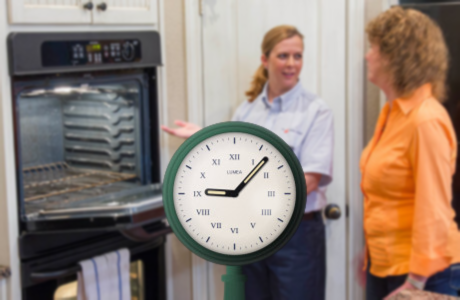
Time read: 9:07
